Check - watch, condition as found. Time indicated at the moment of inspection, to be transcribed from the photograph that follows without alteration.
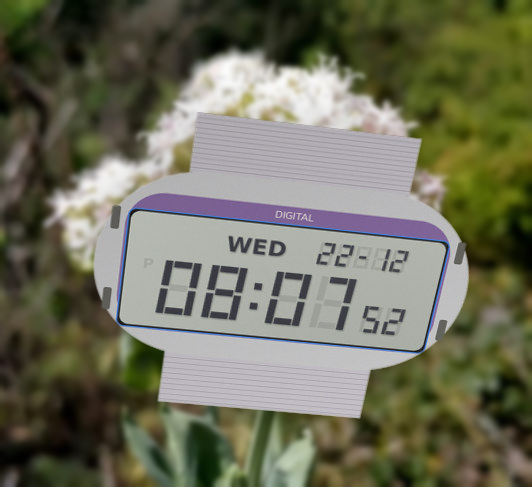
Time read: 8:07:52
